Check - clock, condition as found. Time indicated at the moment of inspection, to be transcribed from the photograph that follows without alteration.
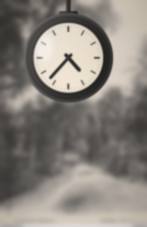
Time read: 4:37
